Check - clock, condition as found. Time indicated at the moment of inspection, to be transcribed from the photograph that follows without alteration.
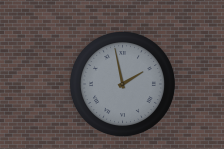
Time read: 1:58
